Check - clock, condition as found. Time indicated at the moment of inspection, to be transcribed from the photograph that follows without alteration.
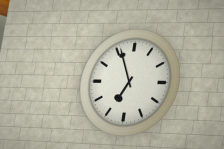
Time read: 6:56
